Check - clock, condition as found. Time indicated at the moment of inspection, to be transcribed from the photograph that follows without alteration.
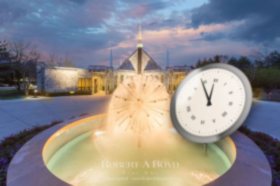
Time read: 11:54
